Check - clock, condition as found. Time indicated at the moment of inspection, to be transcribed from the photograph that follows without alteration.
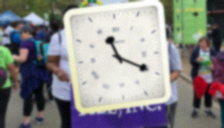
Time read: 11:20
